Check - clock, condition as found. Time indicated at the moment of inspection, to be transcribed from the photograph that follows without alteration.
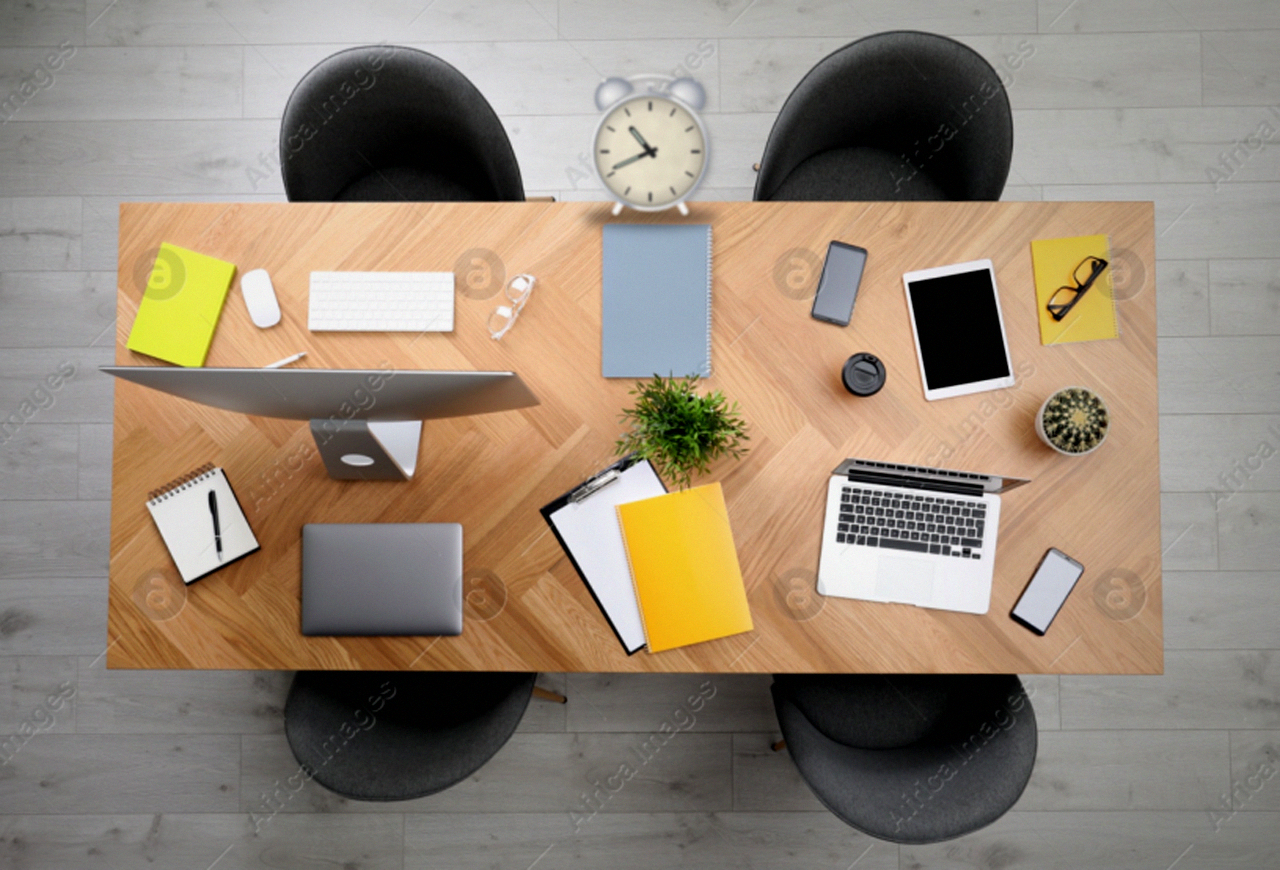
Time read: 10:41
